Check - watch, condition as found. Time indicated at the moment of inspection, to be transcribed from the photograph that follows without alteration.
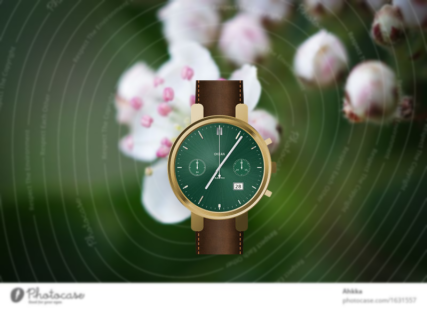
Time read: 7:06
